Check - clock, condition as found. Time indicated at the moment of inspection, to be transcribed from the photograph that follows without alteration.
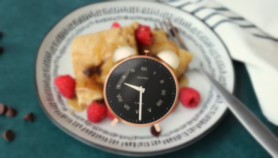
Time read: 9:29
